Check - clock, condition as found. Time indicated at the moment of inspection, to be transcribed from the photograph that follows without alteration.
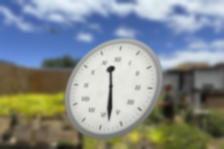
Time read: 11:28
